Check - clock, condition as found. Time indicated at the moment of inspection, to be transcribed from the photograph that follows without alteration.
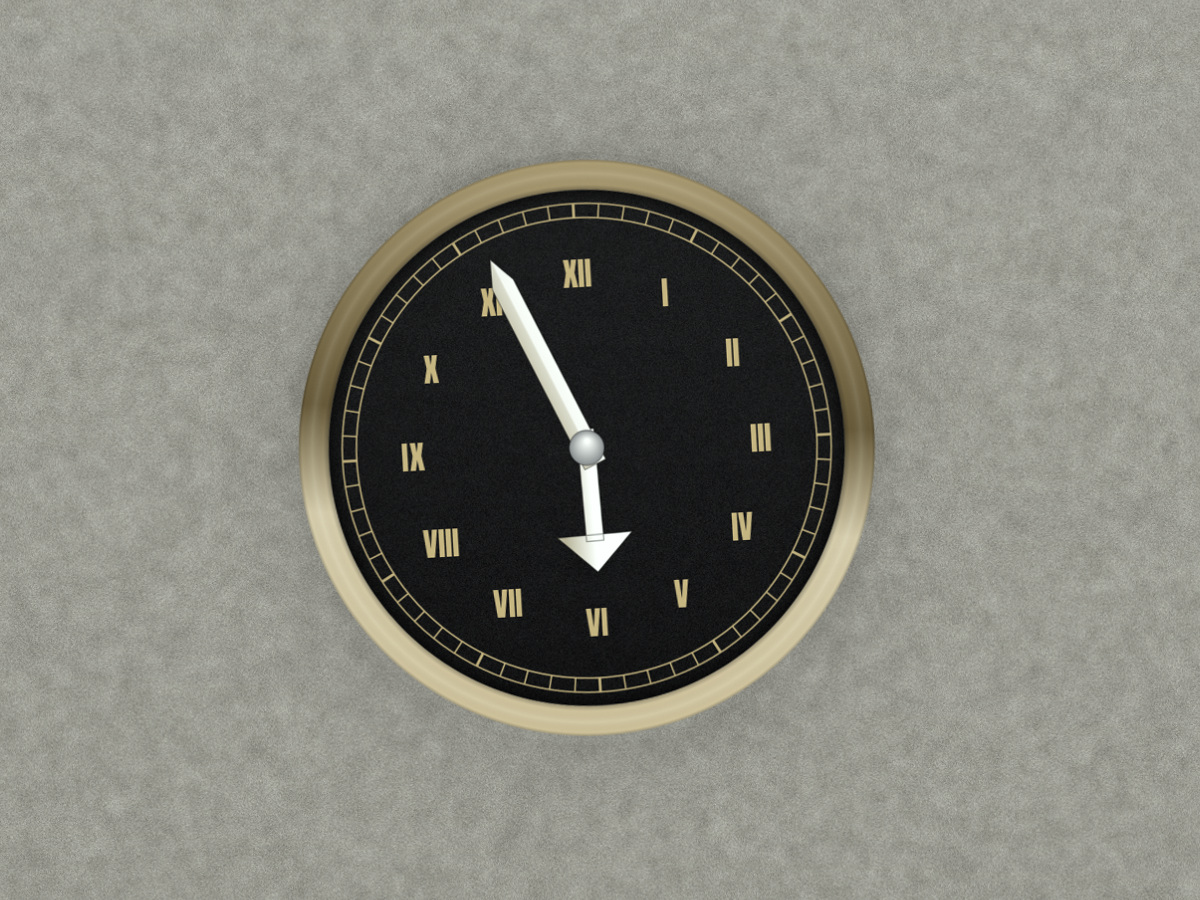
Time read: 5:56
